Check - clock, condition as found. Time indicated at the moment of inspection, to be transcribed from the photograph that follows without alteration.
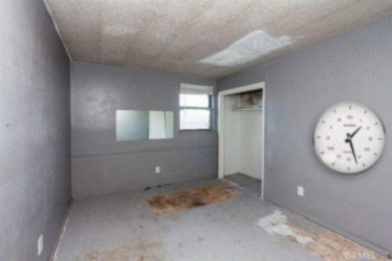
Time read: 1:27
